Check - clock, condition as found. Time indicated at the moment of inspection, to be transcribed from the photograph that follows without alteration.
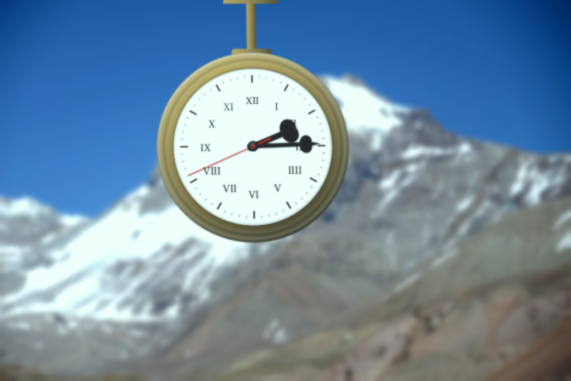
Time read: 2:14:41
